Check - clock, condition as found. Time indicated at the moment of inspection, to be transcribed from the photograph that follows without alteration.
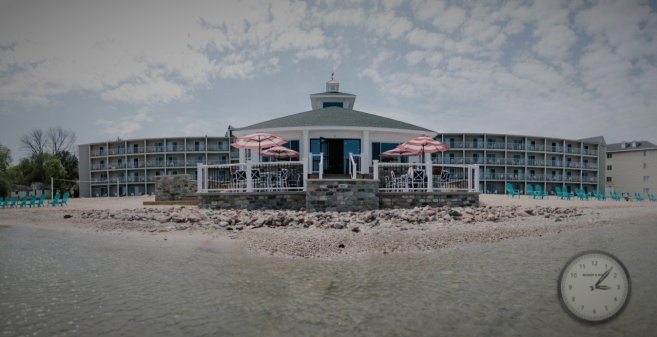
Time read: 3:07
